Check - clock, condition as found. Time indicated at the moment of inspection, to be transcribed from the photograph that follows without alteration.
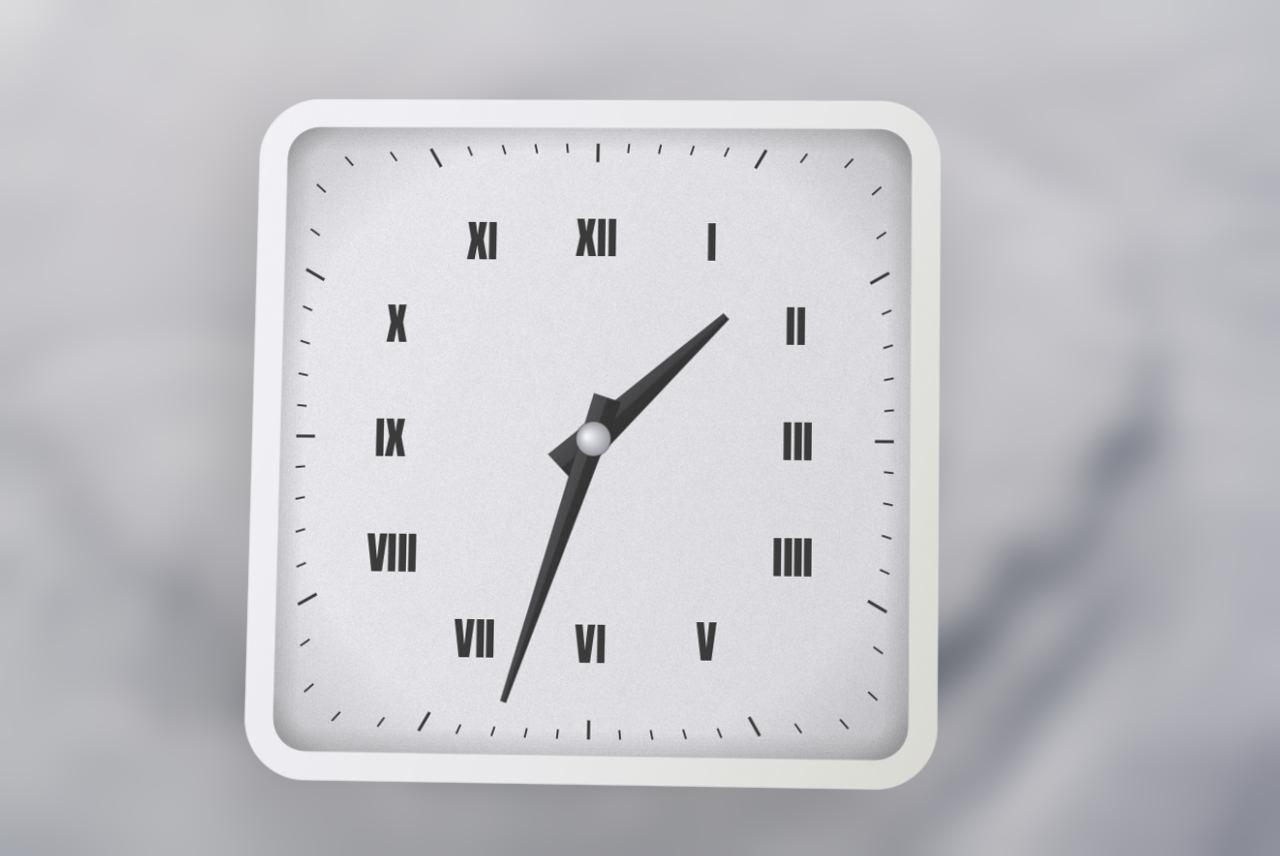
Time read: 1:33
